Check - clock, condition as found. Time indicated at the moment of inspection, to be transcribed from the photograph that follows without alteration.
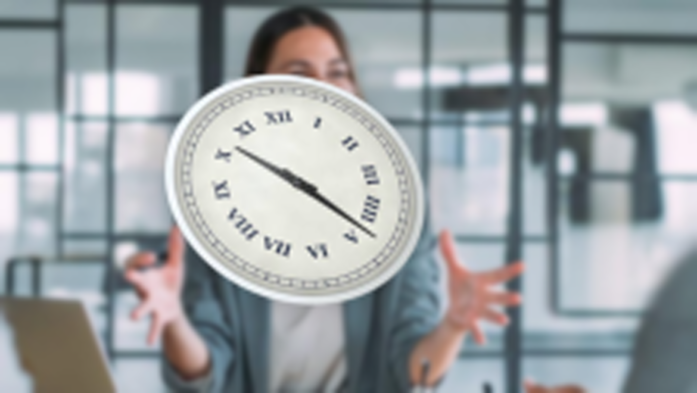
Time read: 10:23
